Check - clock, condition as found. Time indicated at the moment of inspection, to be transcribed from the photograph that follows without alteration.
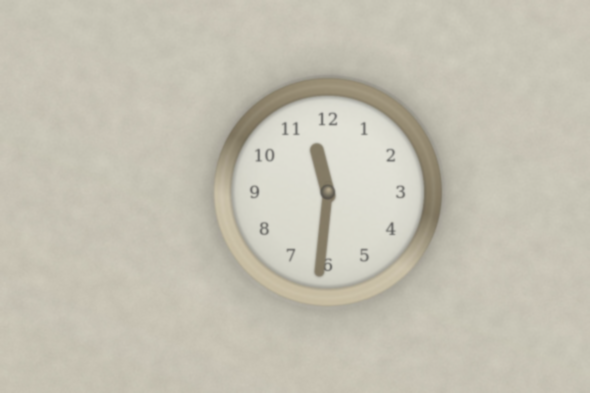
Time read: 11:31
